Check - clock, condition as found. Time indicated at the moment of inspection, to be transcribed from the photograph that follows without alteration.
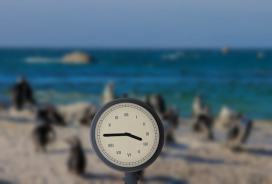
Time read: 3:45
